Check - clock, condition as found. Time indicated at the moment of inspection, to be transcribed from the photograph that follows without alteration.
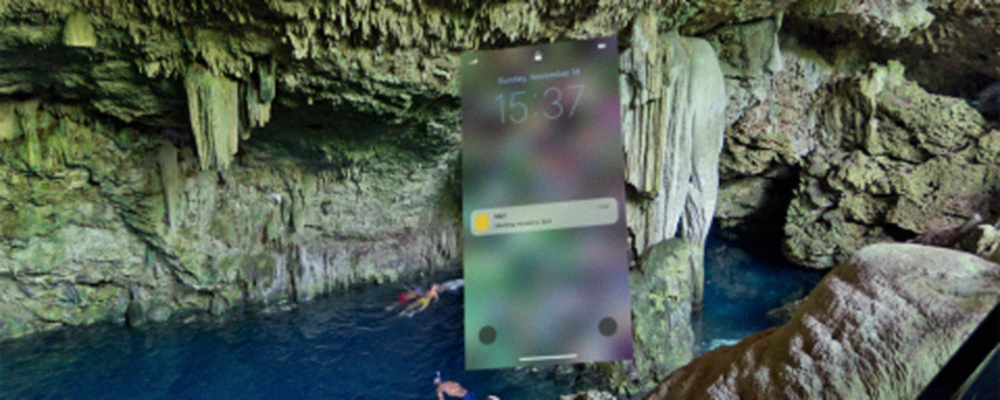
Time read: 15:37
